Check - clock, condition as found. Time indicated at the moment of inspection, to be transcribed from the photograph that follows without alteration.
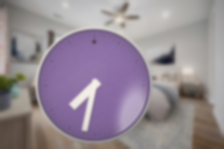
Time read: 7:32
